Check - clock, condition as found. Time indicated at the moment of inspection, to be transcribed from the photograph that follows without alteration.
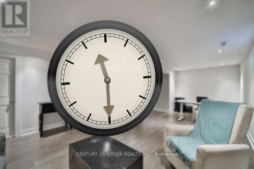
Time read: 11:30
